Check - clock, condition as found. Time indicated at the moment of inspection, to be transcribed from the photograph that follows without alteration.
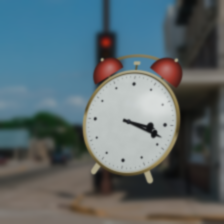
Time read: 3:18
